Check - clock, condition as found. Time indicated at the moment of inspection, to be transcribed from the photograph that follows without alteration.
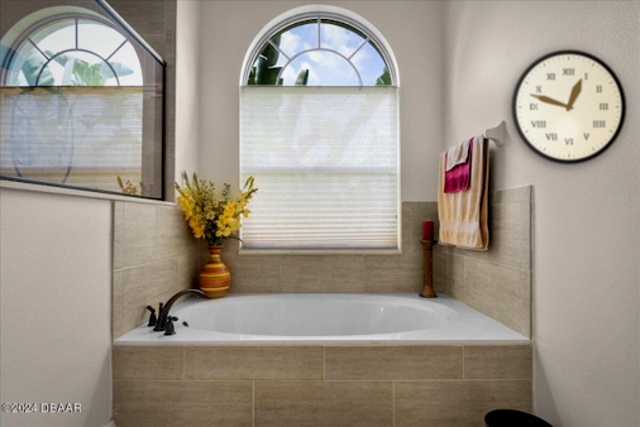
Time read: 12:48
